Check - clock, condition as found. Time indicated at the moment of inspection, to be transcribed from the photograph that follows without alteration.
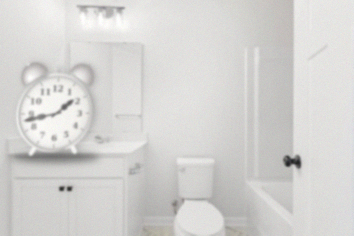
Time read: 1:43
